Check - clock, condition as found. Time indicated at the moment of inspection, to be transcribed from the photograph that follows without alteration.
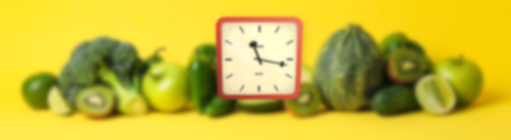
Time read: 11:17
